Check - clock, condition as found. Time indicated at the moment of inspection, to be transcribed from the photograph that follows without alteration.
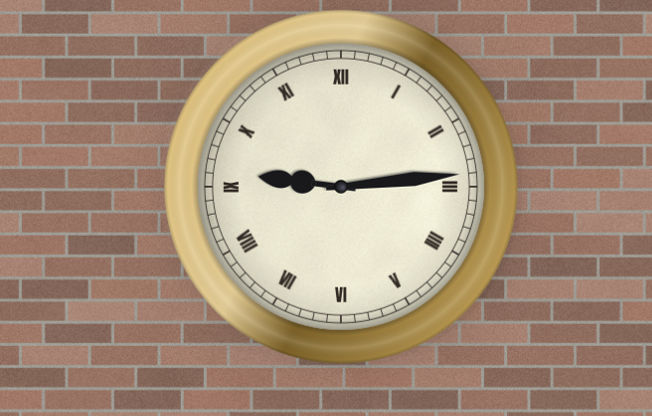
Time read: 9:14
